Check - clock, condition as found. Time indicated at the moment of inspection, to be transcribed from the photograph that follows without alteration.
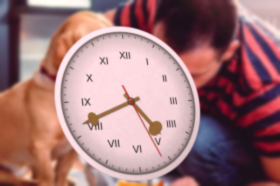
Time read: 4:41:26
